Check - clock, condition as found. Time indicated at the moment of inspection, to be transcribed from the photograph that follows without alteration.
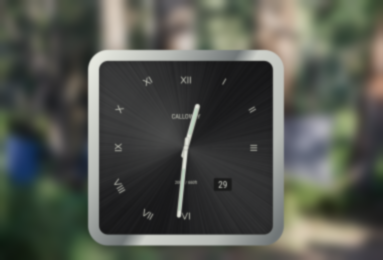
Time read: 12:31
